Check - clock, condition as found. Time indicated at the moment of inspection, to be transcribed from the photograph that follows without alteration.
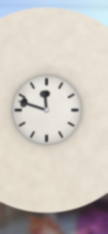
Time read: 11:48
